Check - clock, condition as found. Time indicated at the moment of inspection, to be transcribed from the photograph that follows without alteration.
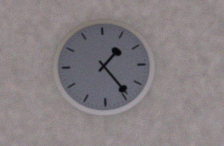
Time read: 1:24
